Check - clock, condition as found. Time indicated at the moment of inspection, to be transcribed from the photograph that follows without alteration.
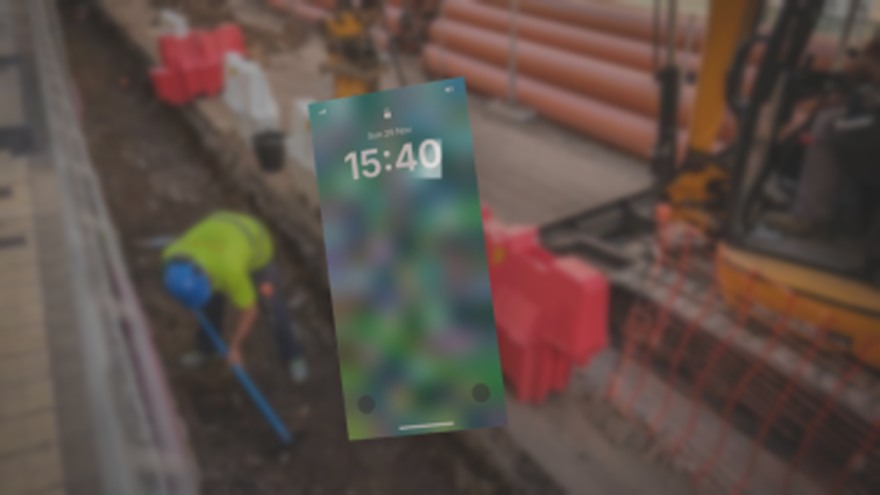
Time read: 15:40
